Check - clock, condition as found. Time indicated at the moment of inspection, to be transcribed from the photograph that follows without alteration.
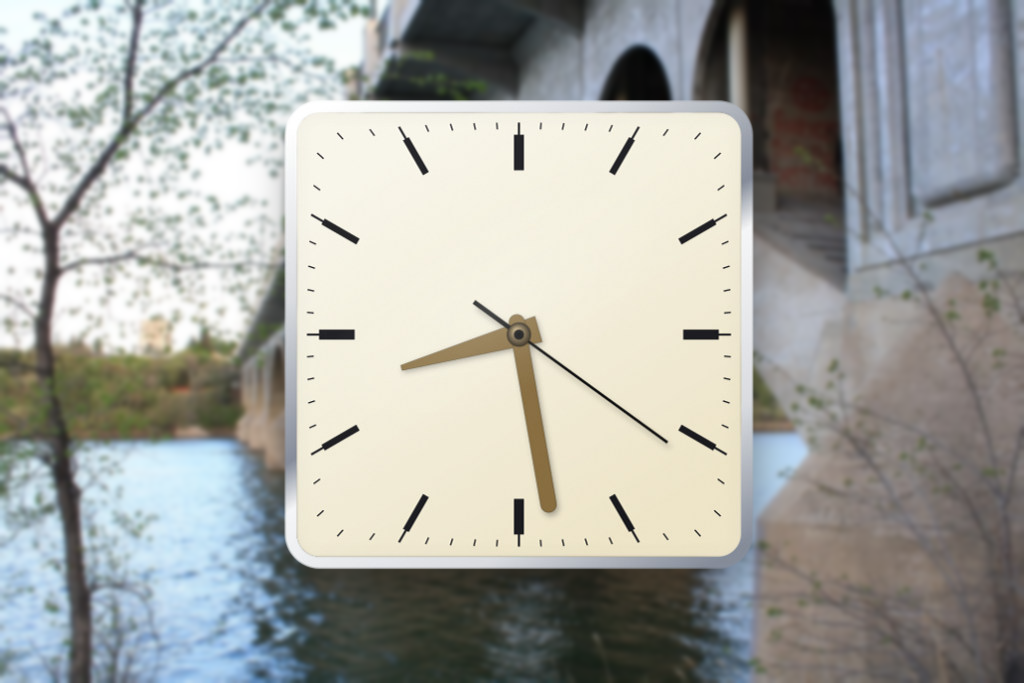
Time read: 8:28:21
